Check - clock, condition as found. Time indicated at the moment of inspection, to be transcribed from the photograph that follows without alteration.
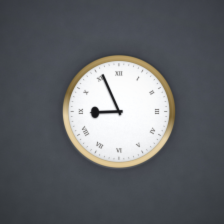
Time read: 8:56
